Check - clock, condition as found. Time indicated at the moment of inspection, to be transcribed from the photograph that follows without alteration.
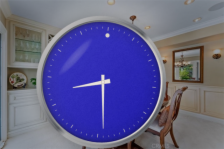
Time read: 8:29
